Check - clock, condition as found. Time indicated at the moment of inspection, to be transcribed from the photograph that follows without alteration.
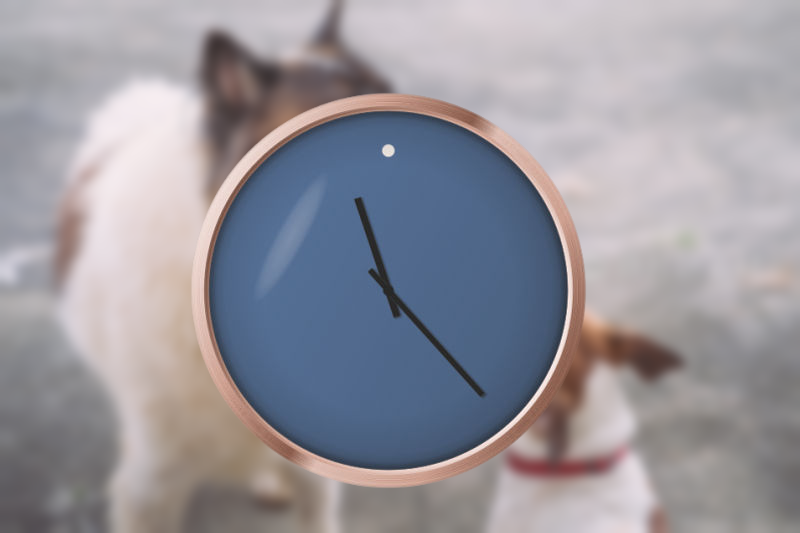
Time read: 11:23
